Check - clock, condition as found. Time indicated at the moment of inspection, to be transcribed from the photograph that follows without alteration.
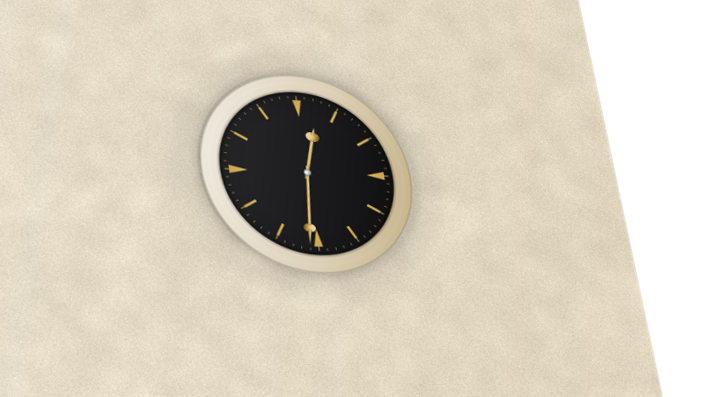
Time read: 12:31
